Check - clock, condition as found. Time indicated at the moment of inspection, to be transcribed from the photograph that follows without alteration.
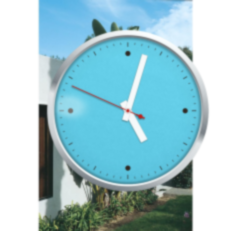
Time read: 5:02:49
